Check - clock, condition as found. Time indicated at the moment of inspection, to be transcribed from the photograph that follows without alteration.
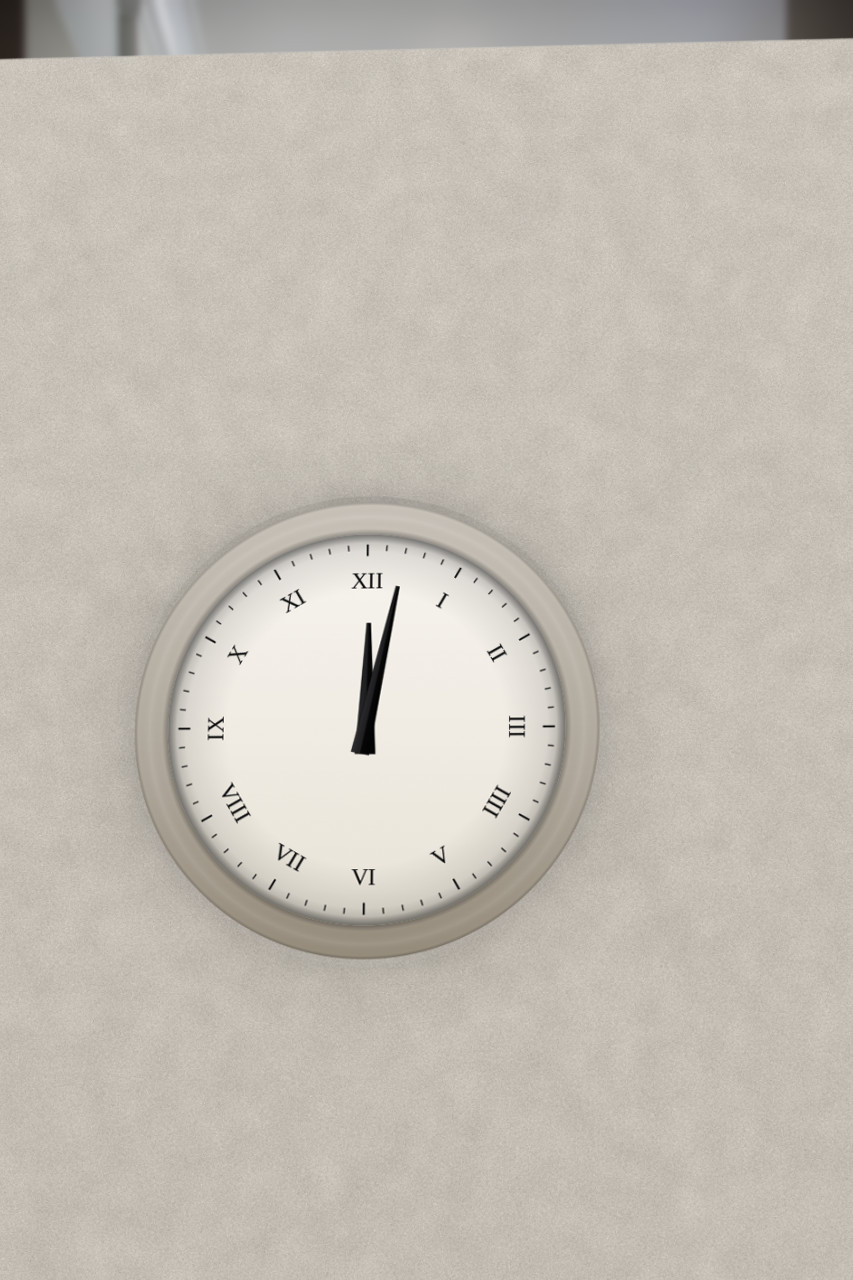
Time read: 12:02
